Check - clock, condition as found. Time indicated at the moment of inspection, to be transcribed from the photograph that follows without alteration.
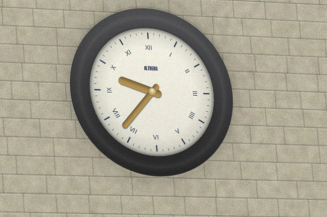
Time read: 9:37
